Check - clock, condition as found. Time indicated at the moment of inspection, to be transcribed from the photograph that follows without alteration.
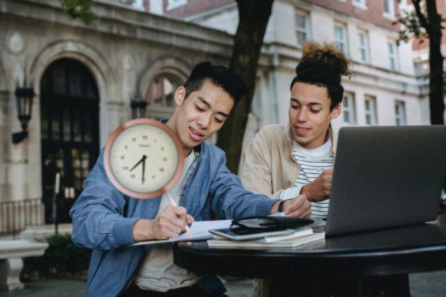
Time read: 7:30
